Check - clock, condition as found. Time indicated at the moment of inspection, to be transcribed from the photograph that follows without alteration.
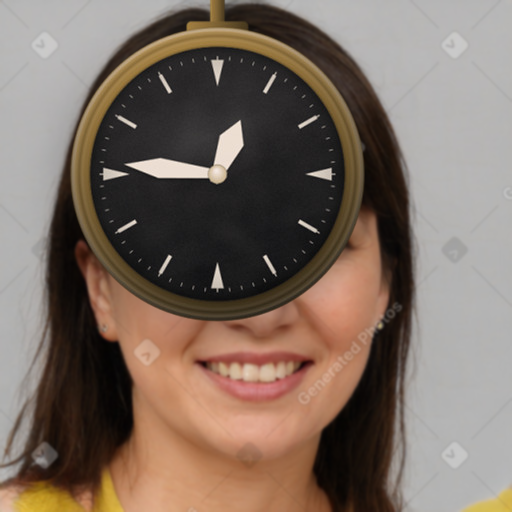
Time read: 12:46
